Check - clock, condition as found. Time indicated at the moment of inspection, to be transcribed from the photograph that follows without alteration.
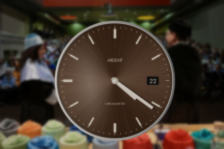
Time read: 4:21
